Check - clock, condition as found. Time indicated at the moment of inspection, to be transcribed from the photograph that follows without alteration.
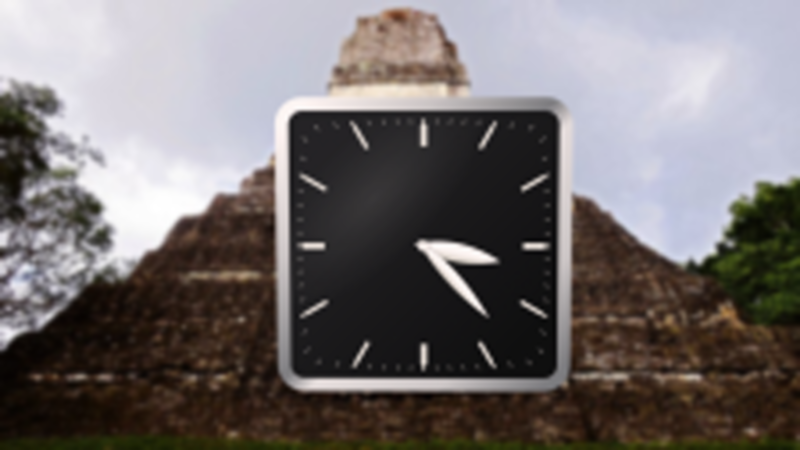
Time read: 3:23
